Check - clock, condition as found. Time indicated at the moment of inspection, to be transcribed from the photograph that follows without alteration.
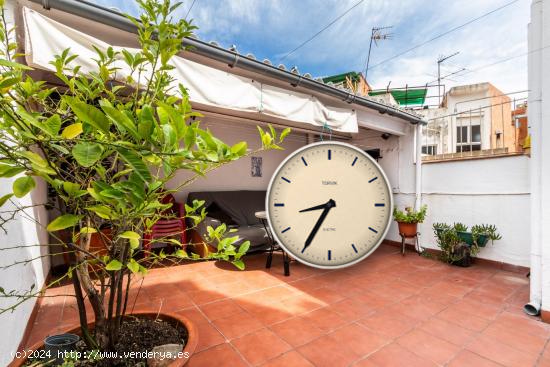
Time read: 8:35
